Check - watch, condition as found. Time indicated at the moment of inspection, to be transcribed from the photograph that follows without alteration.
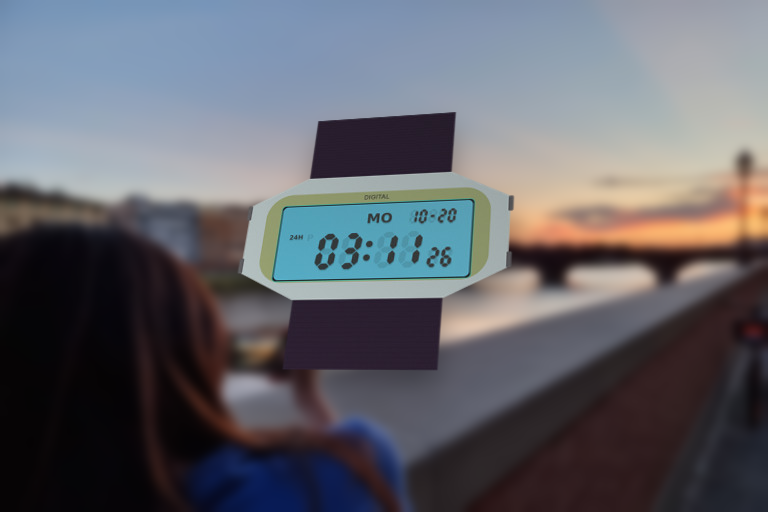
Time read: 3:11:26
